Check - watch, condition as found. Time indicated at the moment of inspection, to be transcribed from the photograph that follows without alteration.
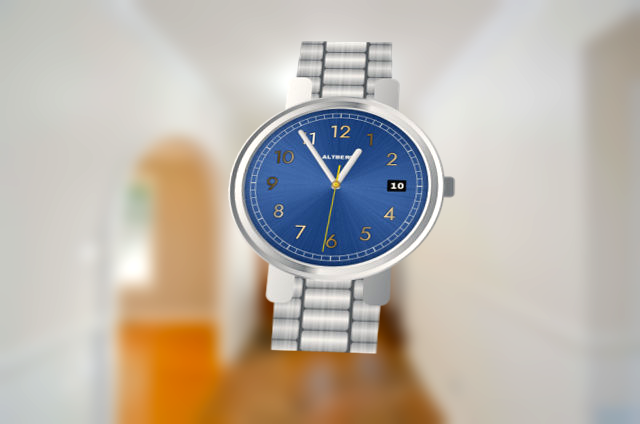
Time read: 12:54:31
